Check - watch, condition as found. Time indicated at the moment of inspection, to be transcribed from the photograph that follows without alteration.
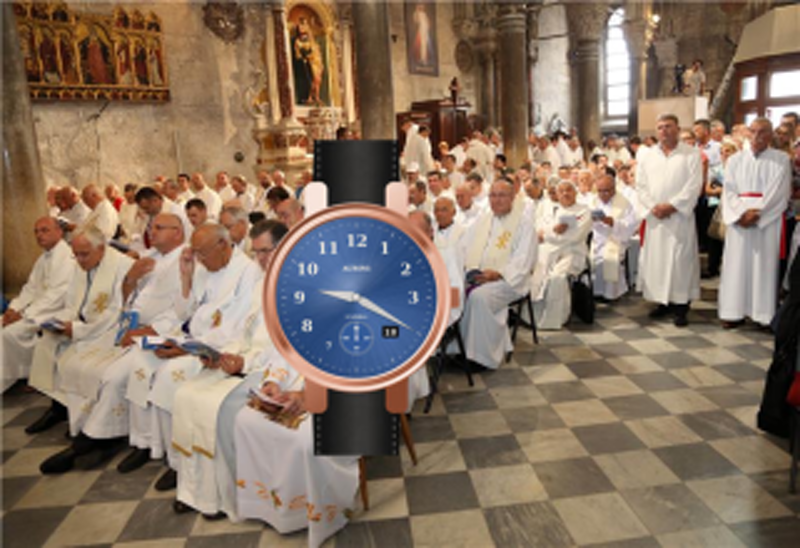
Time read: 9:20
